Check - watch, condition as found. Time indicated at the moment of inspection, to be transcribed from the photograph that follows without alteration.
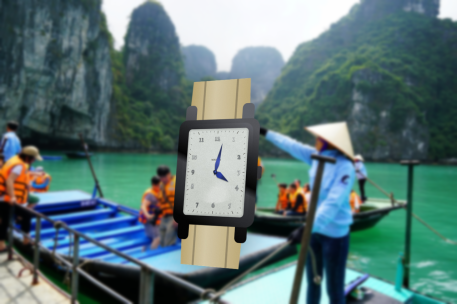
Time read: 4:02
